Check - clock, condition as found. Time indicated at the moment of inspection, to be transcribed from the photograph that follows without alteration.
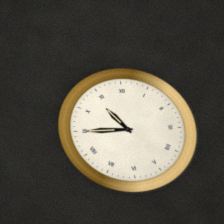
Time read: 10:45
